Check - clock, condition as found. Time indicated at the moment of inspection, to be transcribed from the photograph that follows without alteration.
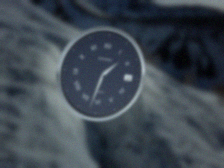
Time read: 1:32
